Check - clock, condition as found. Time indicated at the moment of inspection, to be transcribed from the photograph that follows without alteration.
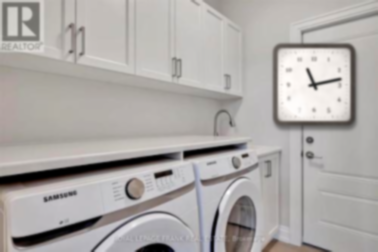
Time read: 11:13
